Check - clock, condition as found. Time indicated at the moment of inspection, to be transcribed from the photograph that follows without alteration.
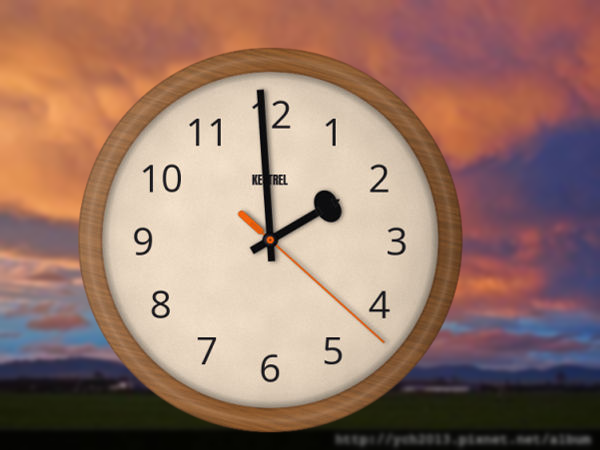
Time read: 1:59:22
